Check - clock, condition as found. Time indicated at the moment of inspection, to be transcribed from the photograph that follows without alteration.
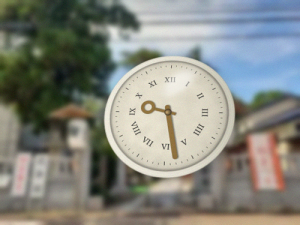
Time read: 9:28
